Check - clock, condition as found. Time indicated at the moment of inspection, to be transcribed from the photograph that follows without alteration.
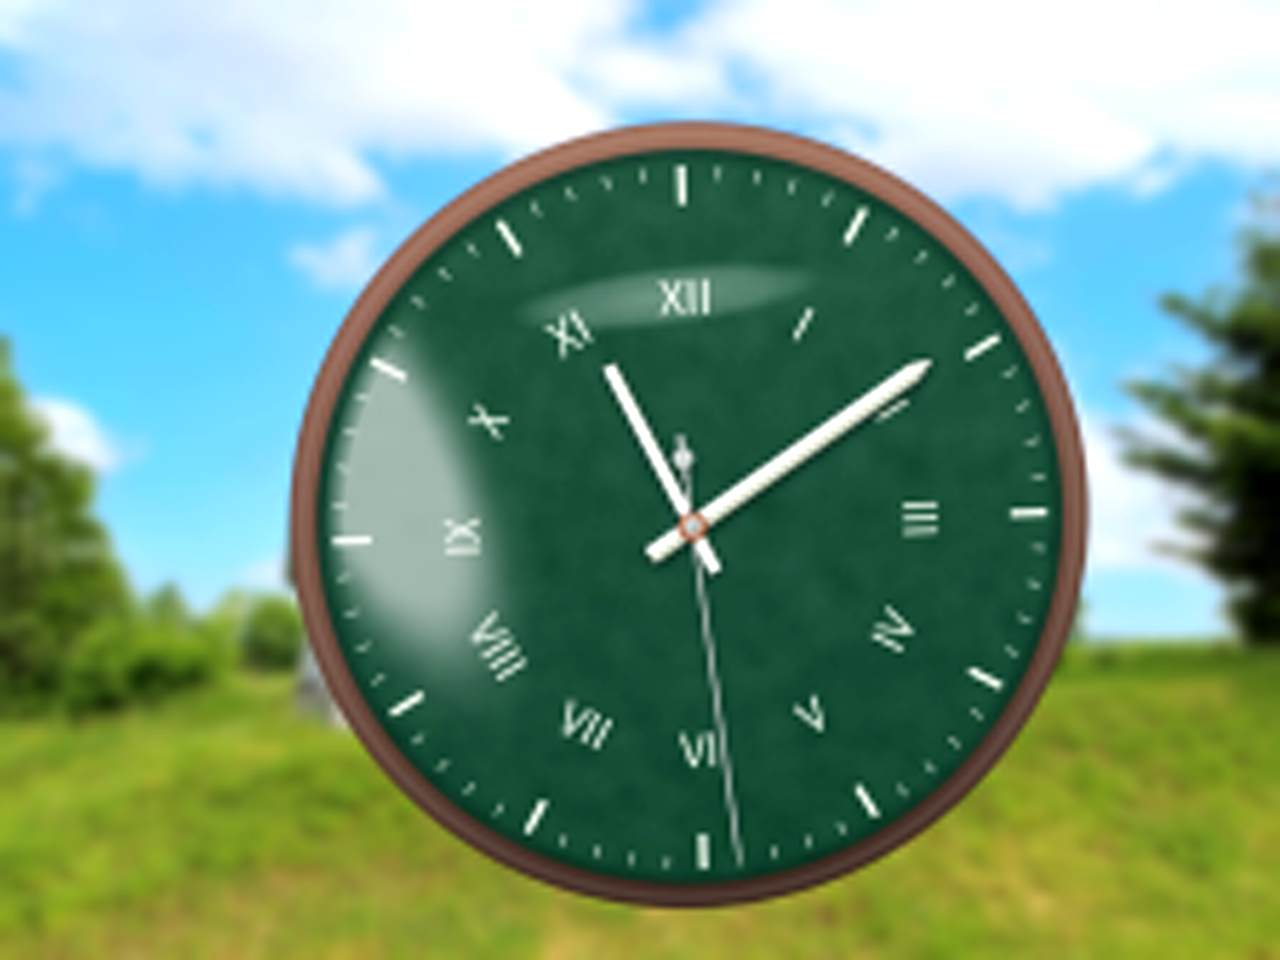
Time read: 11:09:29
